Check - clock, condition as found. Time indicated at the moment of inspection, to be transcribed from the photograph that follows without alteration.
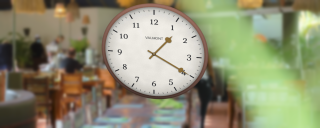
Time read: 1:20
